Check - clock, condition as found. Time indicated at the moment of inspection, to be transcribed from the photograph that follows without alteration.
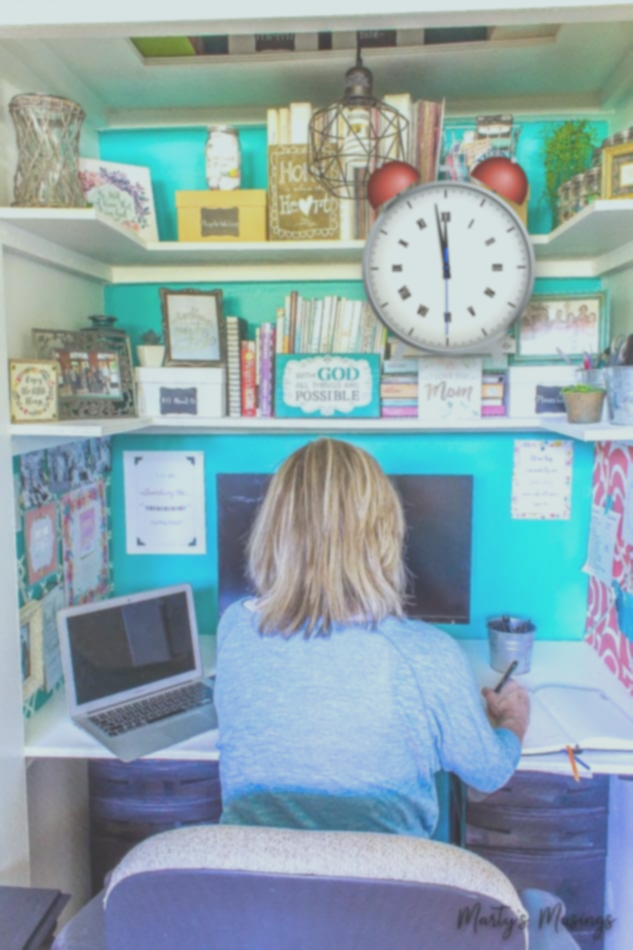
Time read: 11:58:30
